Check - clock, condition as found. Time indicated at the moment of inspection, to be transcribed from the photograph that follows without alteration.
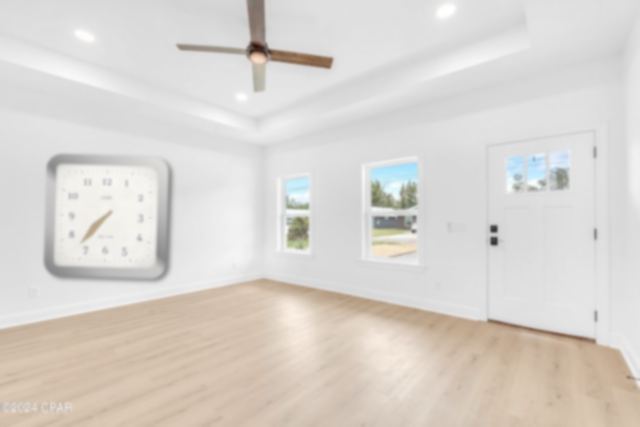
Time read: 7:37
